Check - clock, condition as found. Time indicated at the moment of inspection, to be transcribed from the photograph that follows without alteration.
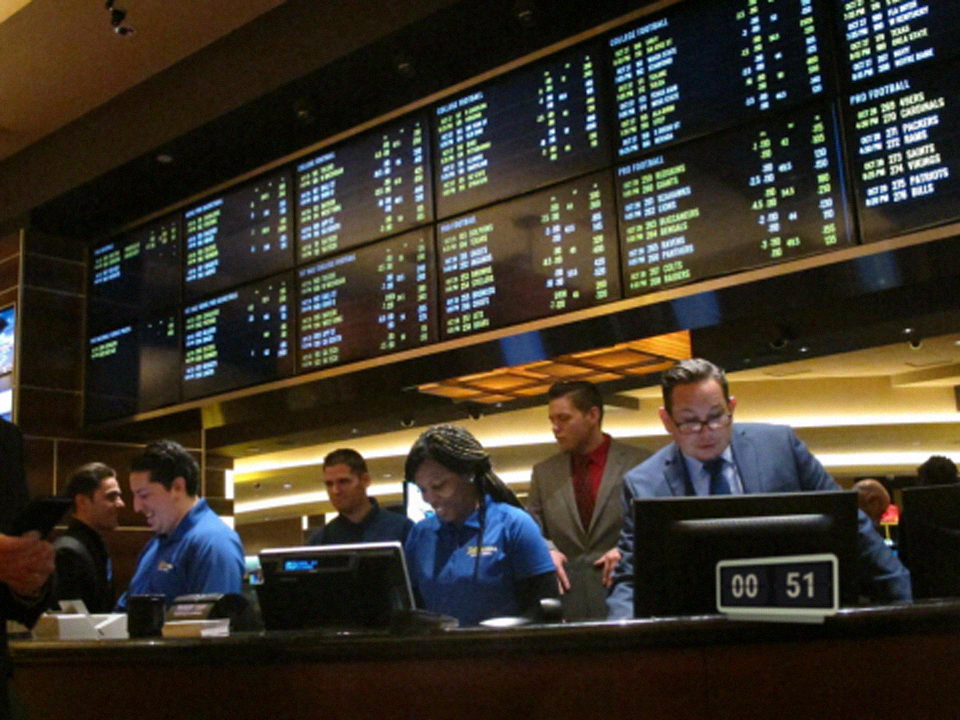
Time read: 0:51
